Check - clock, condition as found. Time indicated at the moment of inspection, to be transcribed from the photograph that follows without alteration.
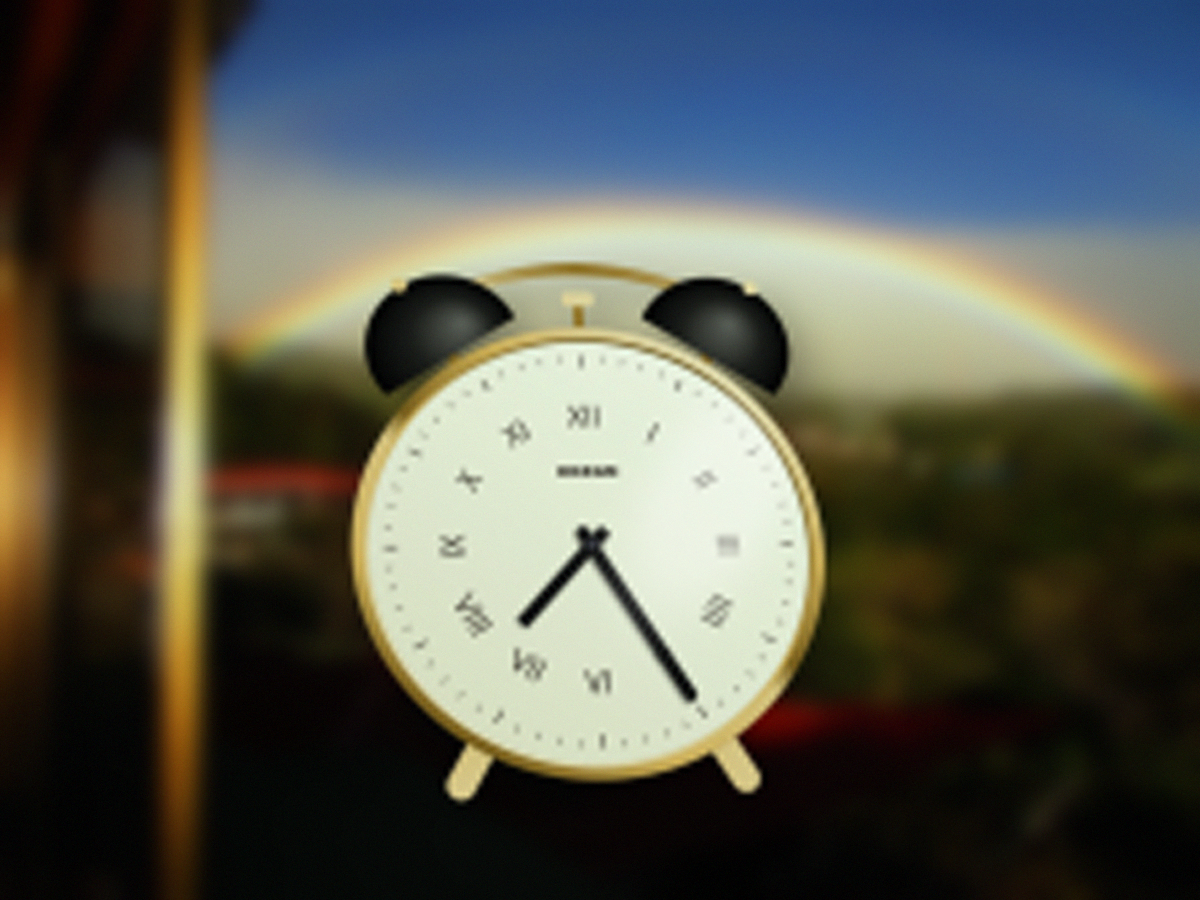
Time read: 7:25
